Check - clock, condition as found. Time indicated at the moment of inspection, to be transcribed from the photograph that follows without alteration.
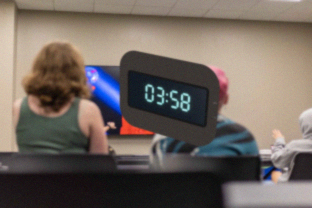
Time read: 3:58
